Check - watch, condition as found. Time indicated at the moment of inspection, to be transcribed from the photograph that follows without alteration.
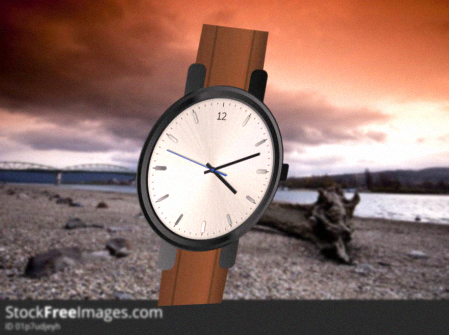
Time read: 4:11:48
